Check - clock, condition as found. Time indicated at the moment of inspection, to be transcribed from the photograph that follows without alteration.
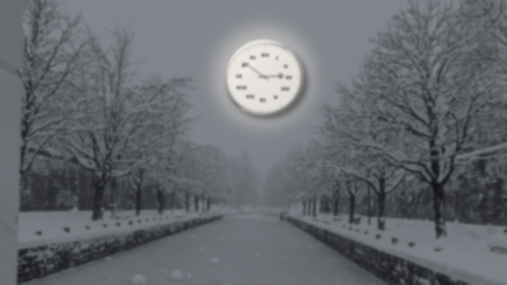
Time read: 2:51
